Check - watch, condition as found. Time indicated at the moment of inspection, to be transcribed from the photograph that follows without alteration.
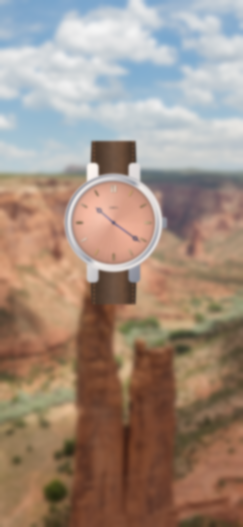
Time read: 10:21
